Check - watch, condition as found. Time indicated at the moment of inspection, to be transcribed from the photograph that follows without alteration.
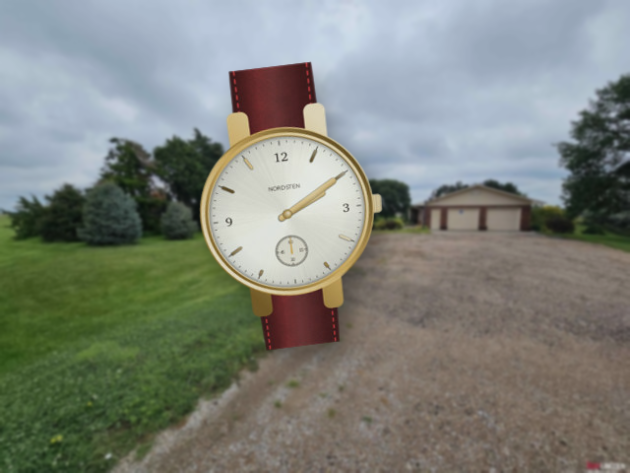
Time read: 2:10
